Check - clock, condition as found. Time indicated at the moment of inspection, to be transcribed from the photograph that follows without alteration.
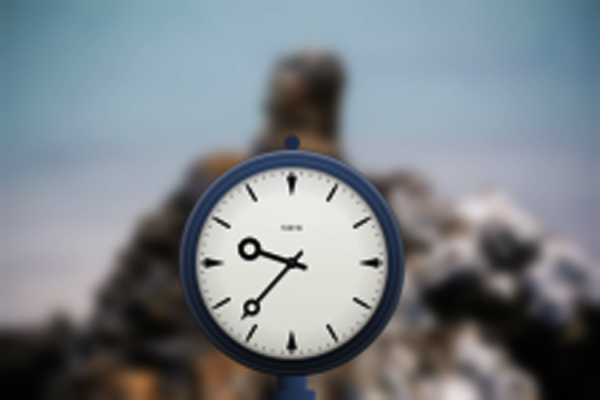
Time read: 9:37
